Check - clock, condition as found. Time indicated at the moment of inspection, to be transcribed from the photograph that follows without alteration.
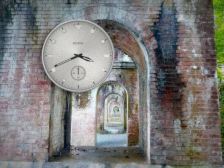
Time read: 3:41
